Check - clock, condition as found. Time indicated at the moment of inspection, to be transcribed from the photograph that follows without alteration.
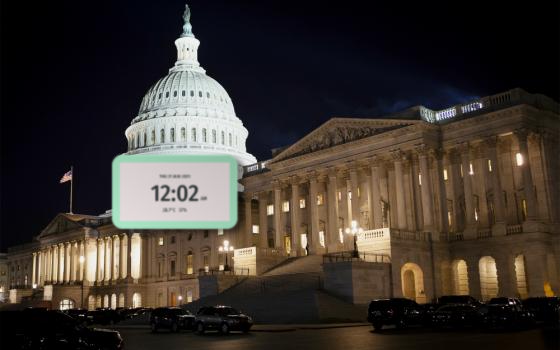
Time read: 12:02
